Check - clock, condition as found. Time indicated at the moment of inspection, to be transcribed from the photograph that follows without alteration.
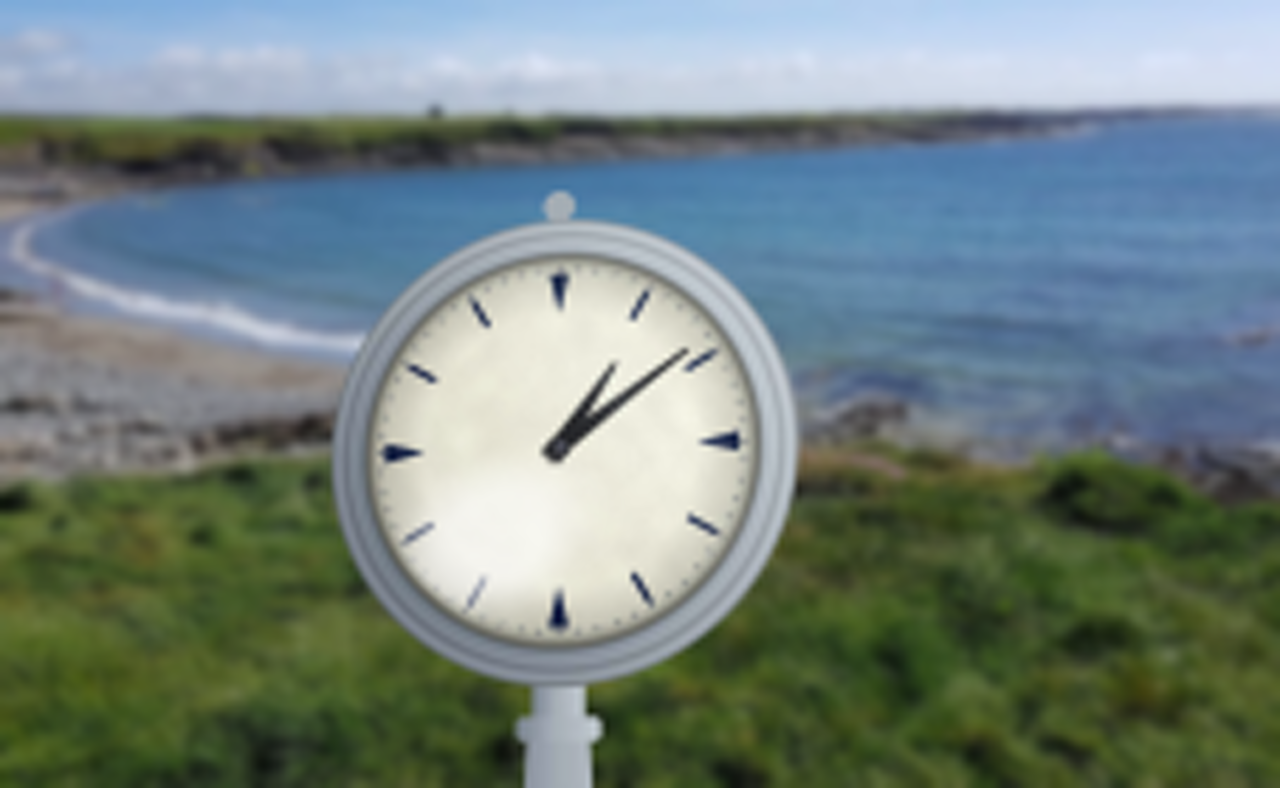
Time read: 1:09
